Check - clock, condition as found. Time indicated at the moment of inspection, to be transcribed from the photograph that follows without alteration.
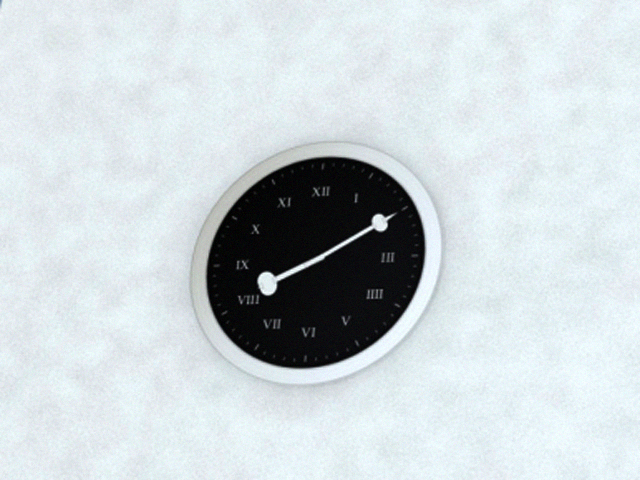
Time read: 8:10
